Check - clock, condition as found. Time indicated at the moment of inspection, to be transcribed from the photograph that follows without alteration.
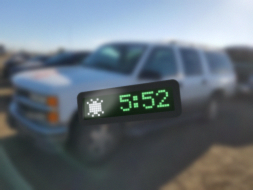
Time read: 5:52
